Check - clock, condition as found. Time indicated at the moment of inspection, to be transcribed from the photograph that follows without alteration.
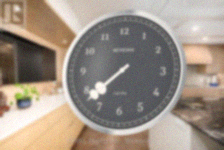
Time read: 7:38
